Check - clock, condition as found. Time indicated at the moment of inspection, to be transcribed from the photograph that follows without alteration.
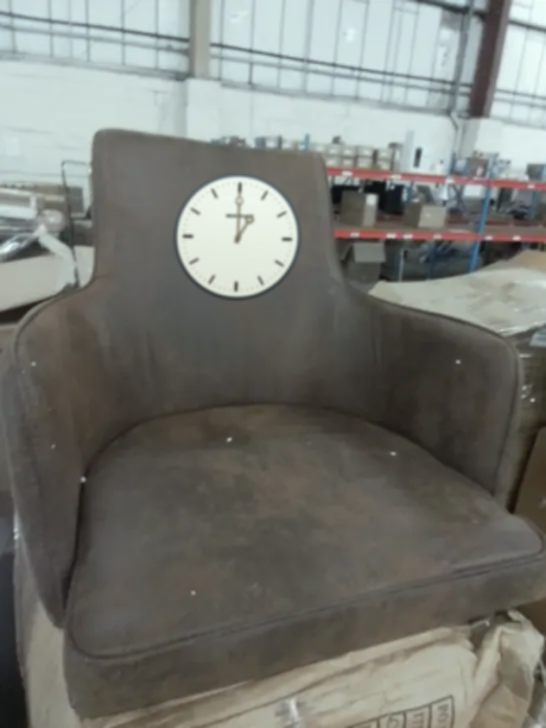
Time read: 1:00
